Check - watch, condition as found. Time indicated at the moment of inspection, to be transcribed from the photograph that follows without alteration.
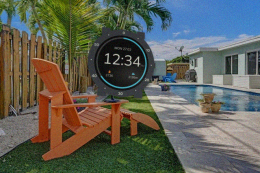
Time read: 12:34
